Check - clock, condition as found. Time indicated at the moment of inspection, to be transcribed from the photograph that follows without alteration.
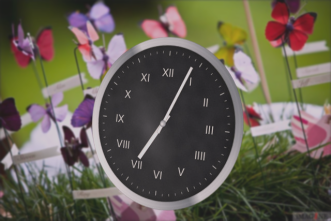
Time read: 7:04
